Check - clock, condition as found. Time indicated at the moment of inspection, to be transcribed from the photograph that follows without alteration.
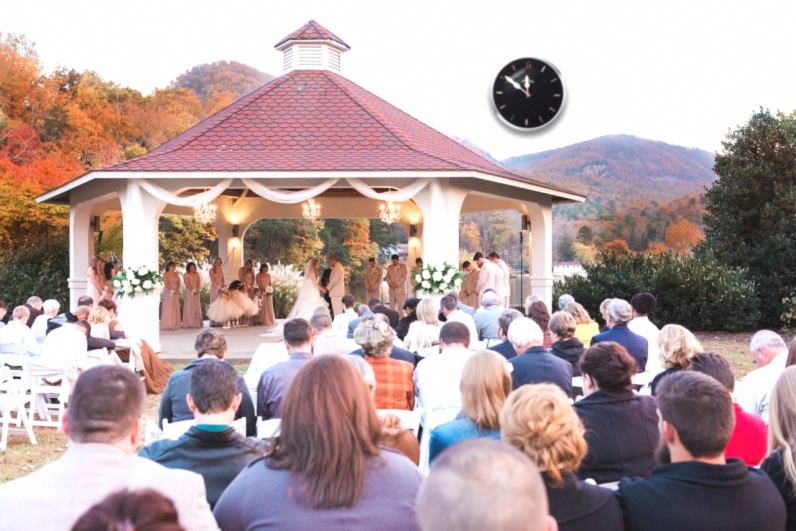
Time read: 11:51
